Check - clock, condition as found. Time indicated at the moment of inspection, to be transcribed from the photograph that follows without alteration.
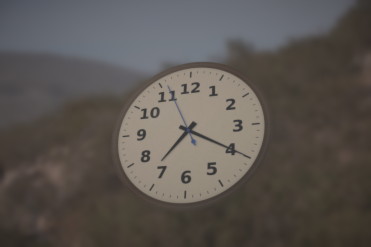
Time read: 7:19:56
